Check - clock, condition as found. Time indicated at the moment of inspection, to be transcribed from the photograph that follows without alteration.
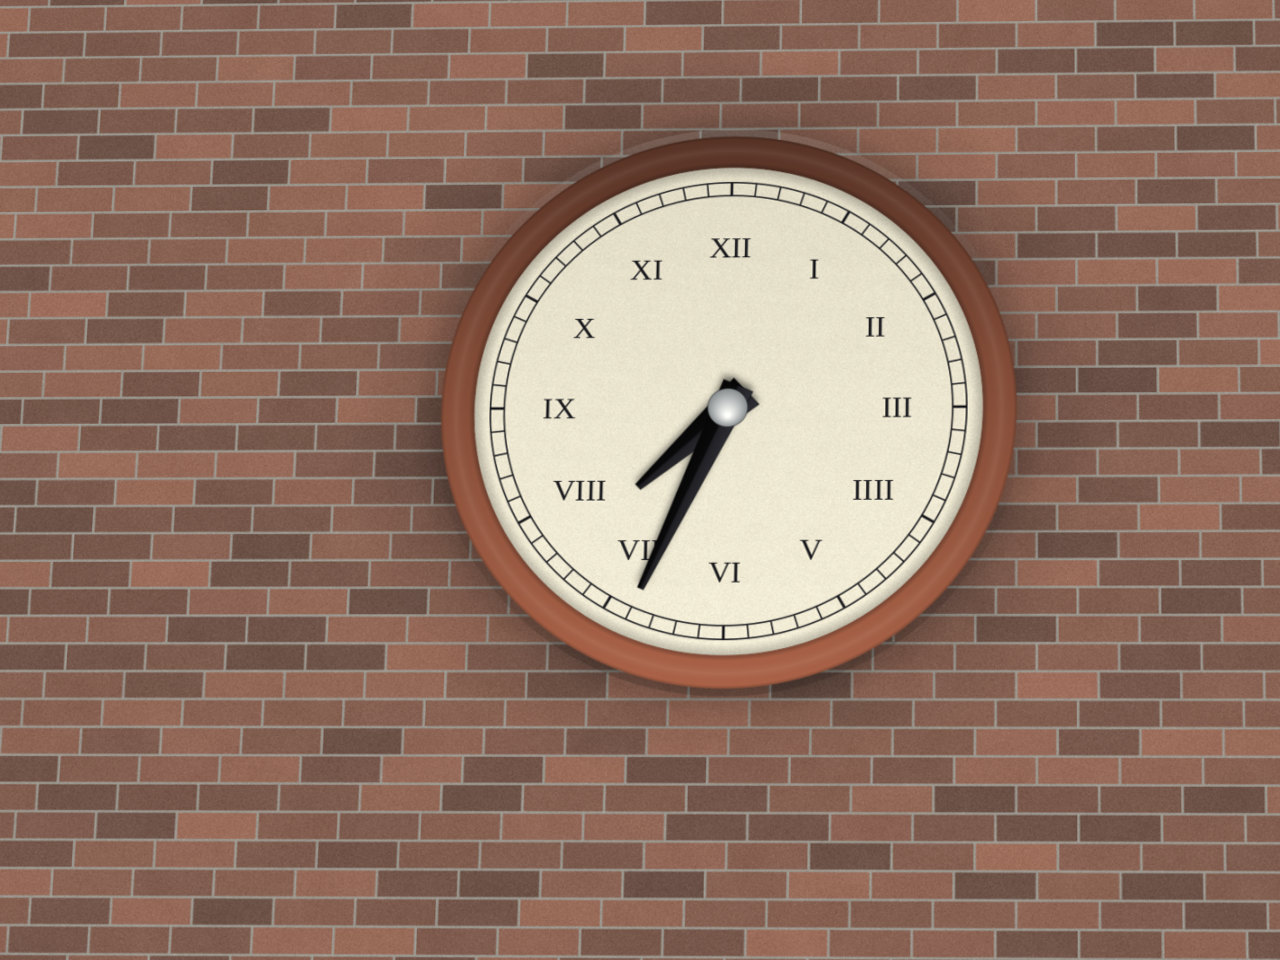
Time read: 7:34
